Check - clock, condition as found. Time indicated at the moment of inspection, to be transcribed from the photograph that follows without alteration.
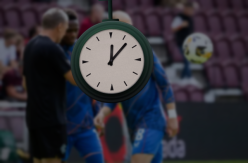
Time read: 12:07
